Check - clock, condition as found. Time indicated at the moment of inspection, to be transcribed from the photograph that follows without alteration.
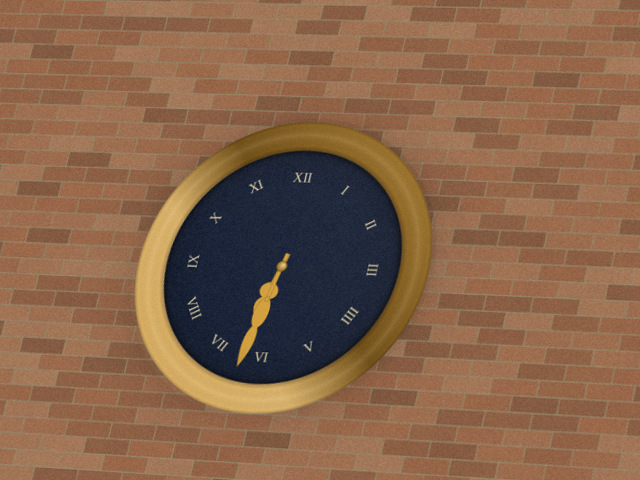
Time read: 6:32
